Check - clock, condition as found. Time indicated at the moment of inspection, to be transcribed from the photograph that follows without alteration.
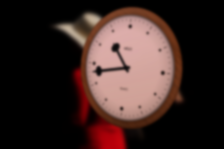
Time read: 10:43
